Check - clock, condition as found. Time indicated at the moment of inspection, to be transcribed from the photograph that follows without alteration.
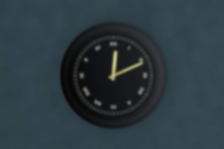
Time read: 12:11
